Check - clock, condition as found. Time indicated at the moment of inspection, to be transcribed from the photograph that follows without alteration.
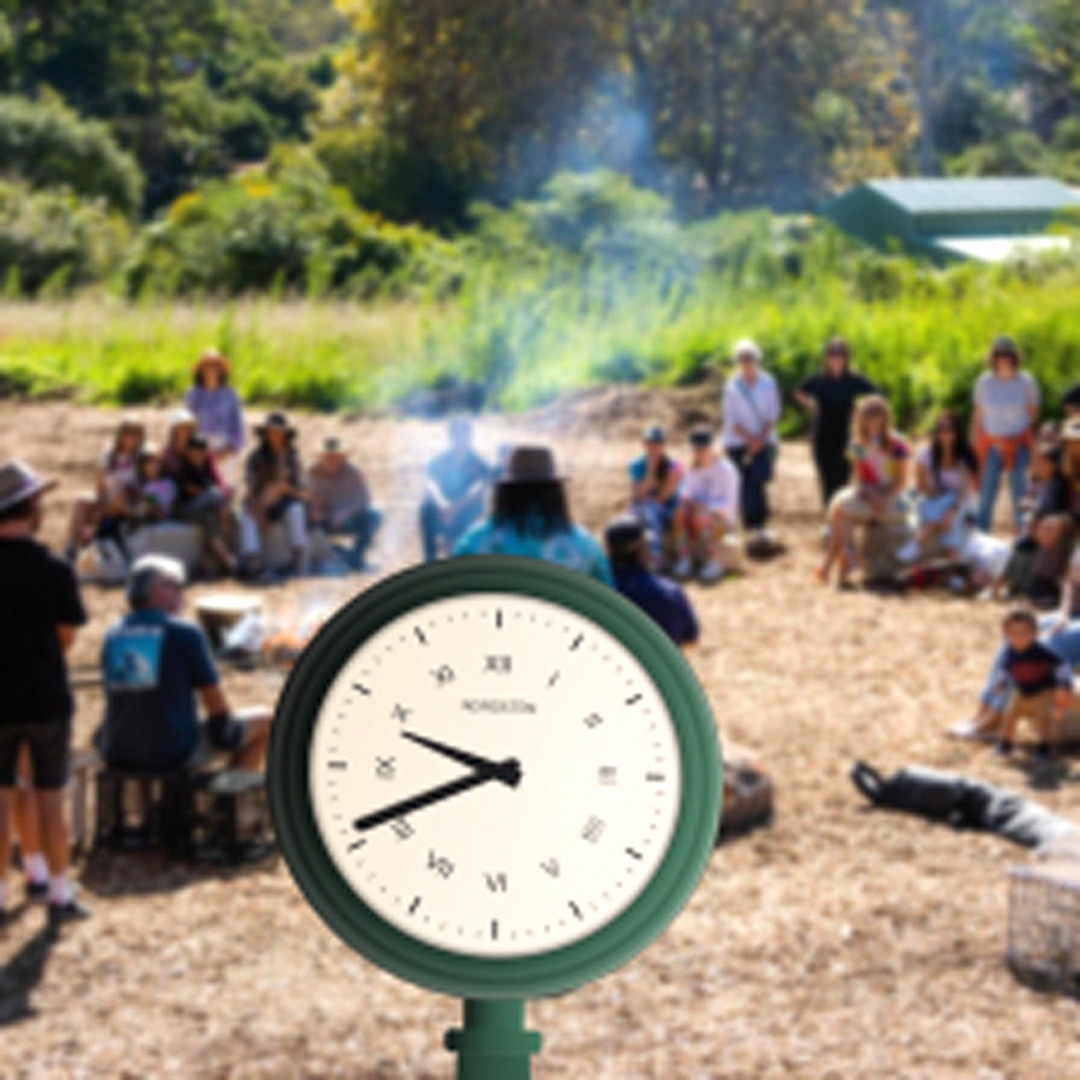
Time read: 9:41
